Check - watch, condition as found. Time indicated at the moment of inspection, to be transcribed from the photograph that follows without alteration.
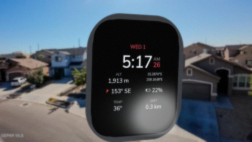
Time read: 5:17
